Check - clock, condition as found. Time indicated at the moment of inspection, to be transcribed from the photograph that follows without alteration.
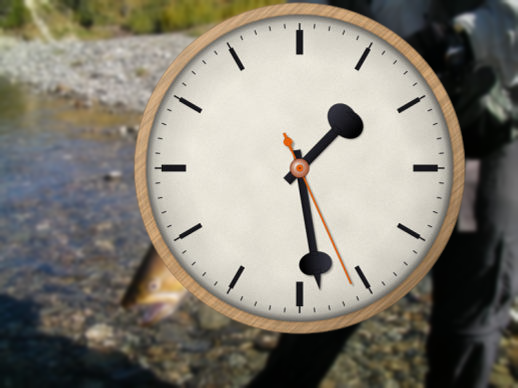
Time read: 1:28:26
